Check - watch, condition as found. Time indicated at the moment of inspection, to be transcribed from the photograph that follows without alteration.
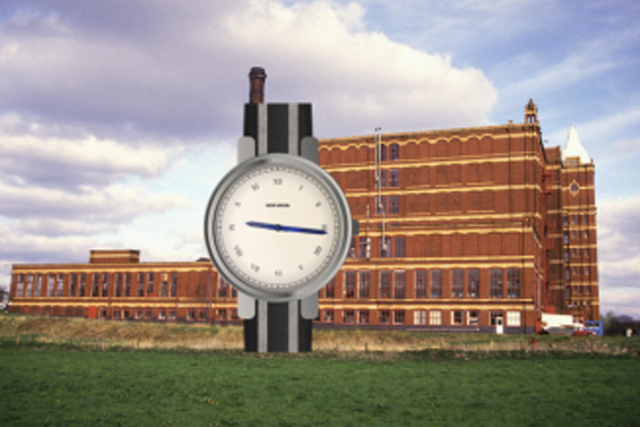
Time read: 9:16
